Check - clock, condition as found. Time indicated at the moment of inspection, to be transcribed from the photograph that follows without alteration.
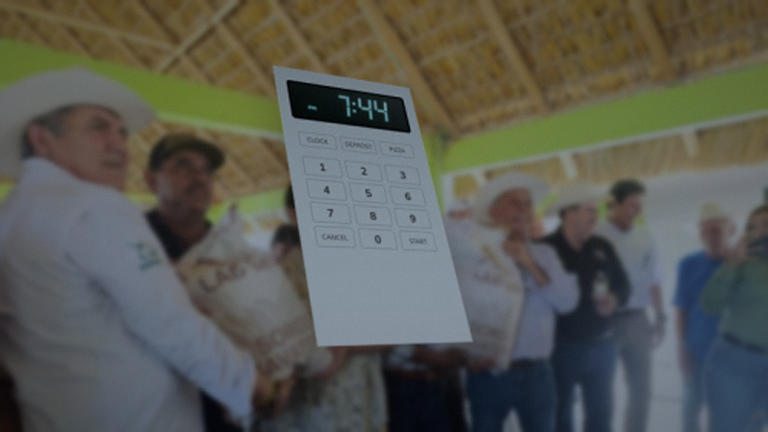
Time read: 7:44
